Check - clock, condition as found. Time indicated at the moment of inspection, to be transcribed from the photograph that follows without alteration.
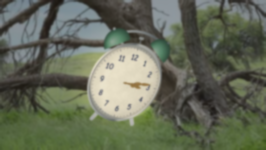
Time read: 3:14
